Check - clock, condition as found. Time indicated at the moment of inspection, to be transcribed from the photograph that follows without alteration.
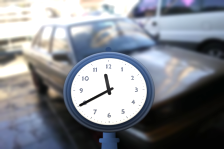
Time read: 11:40
